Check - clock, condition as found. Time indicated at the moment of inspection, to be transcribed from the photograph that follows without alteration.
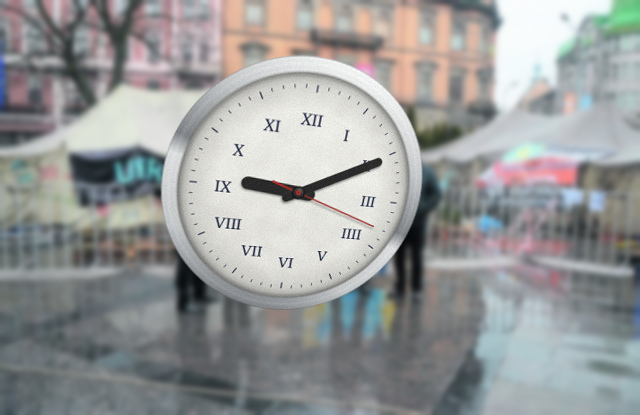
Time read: 9:10:18
